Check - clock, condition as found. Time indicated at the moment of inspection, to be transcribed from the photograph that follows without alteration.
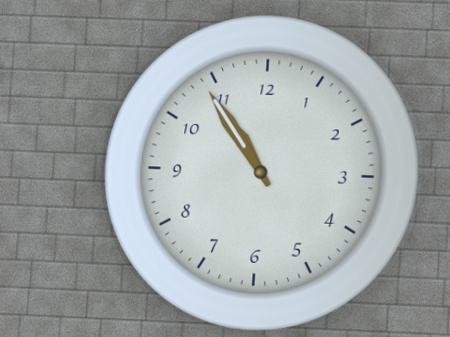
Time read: 10:54
